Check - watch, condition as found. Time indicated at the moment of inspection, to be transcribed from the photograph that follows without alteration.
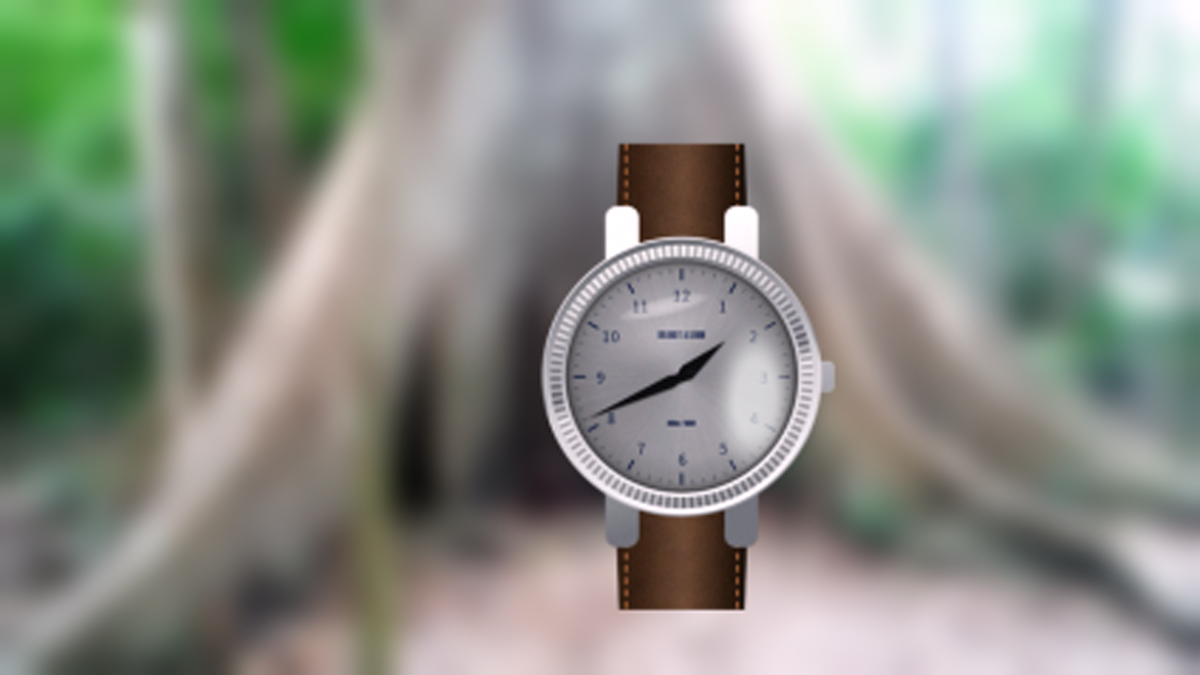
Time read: 1:41
